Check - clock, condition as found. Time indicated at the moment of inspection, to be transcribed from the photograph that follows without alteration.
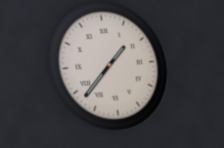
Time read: 1:38
